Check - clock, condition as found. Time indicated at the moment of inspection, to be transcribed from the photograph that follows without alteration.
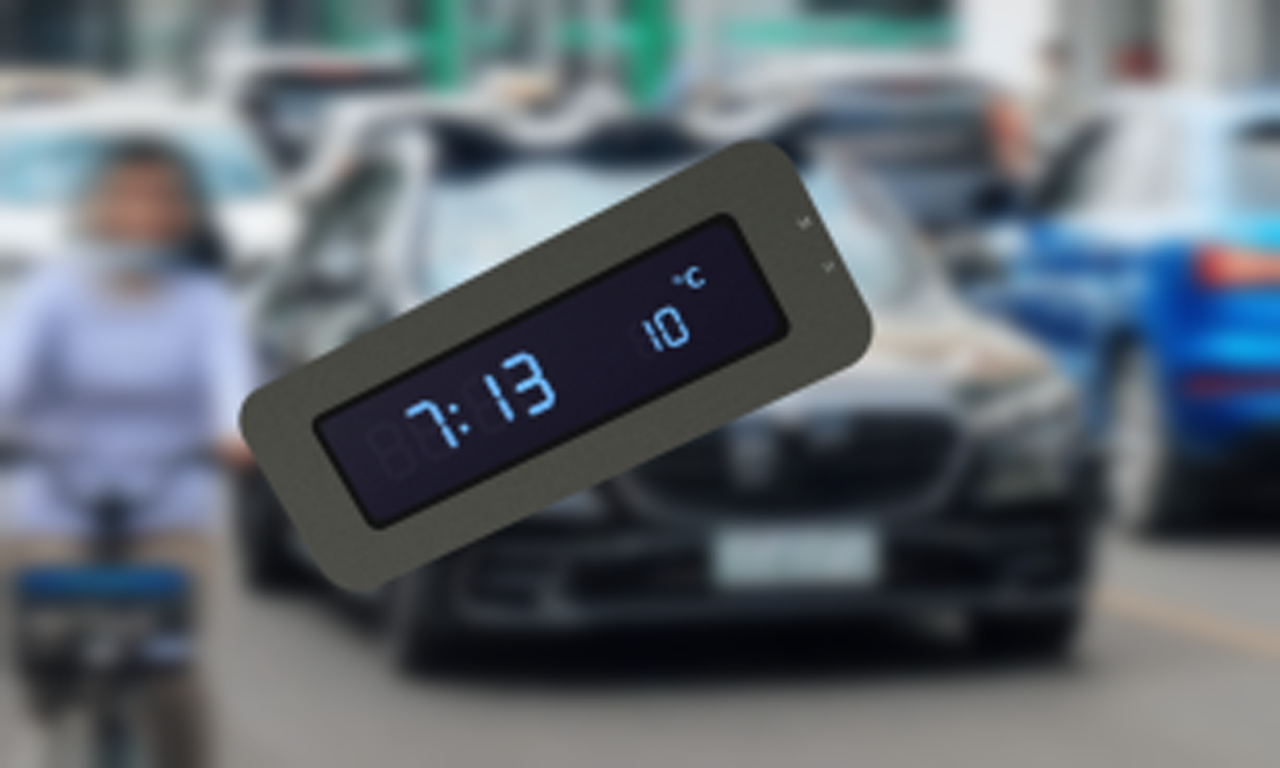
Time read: 7:13
